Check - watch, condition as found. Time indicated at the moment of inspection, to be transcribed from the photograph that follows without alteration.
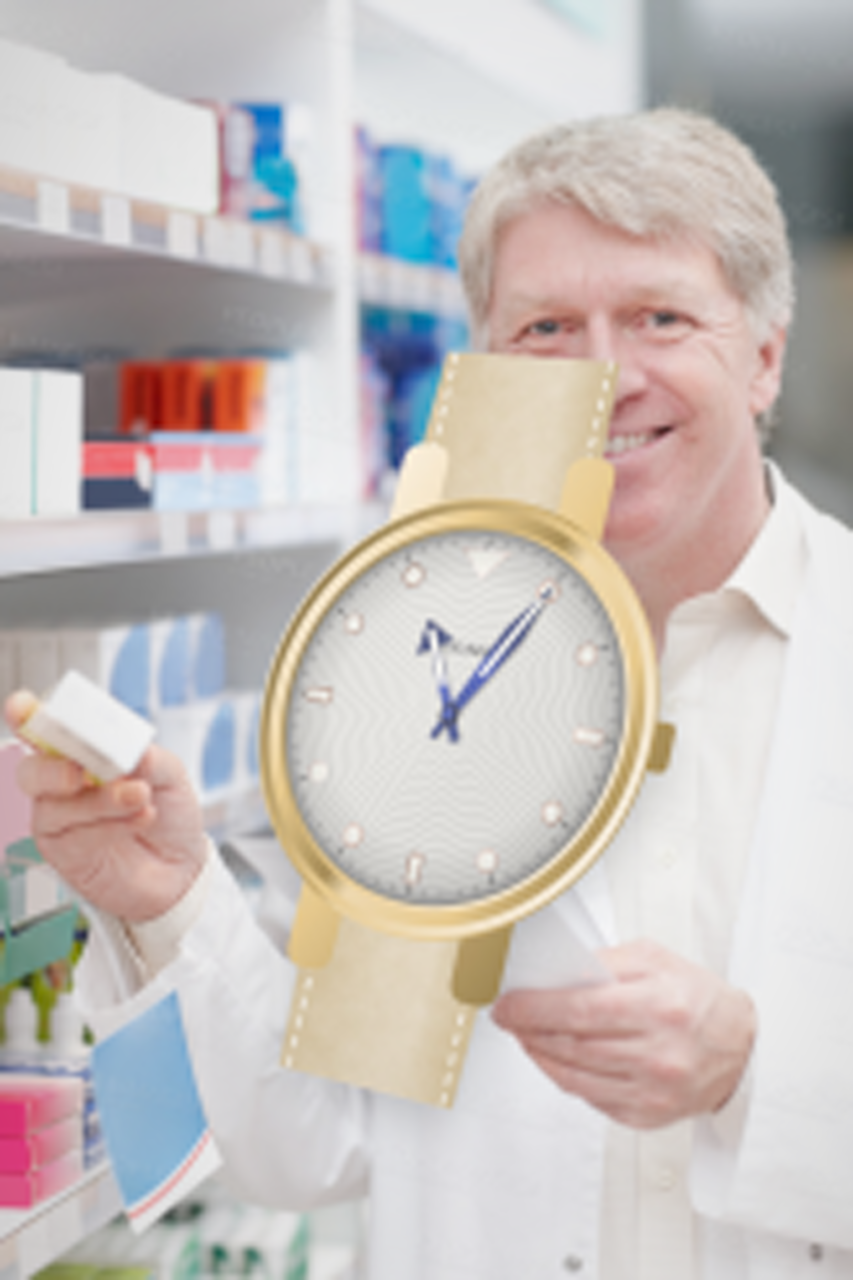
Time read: 11:05
